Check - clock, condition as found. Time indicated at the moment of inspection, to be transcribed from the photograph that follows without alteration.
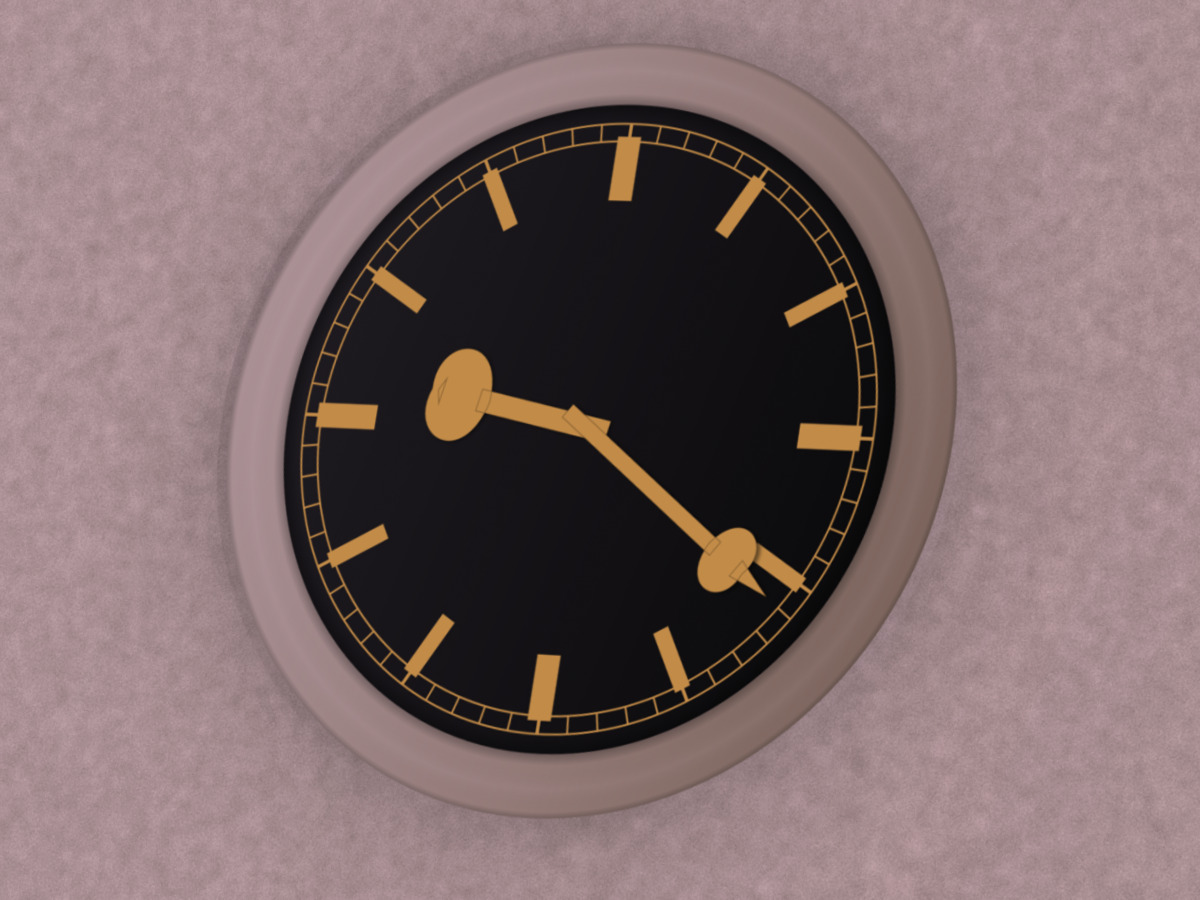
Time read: 9:21
